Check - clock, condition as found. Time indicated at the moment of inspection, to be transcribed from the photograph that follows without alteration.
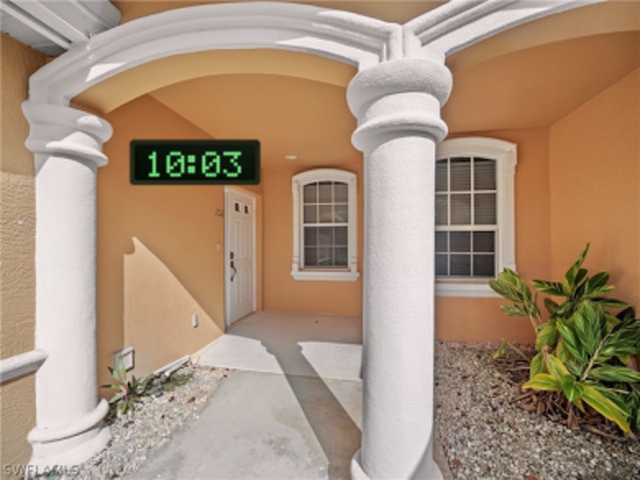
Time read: 10:03
